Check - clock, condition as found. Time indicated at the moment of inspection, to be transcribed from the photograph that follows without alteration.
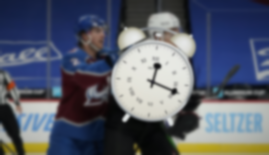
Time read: 12:18
